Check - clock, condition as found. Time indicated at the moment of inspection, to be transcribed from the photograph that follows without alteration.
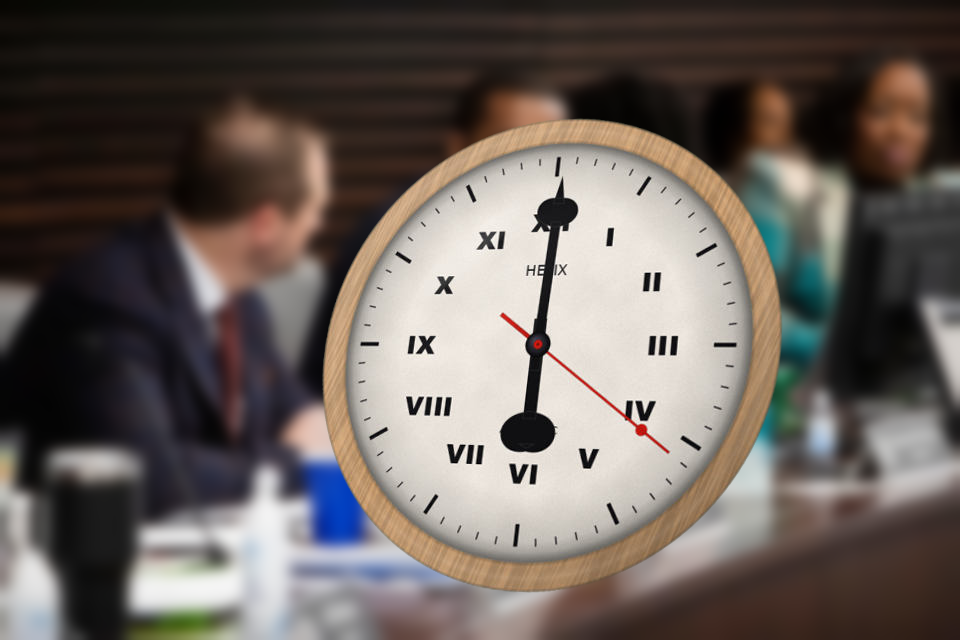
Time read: 6:00:21
